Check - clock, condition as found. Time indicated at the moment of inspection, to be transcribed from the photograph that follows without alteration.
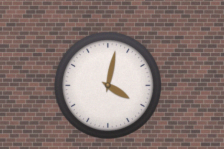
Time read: 4:02
